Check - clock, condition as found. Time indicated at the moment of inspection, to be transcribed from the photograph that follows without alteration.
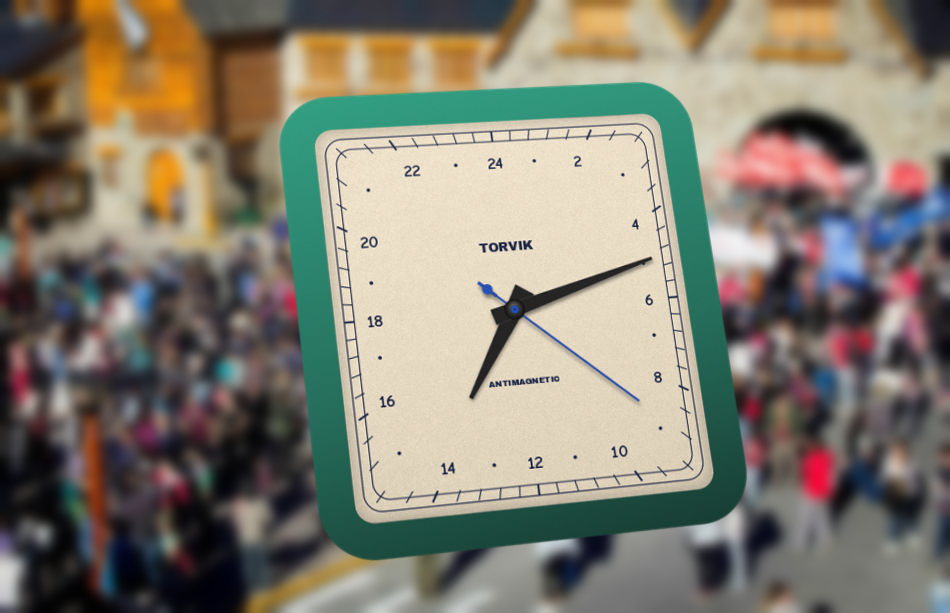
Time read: 14:12:22
